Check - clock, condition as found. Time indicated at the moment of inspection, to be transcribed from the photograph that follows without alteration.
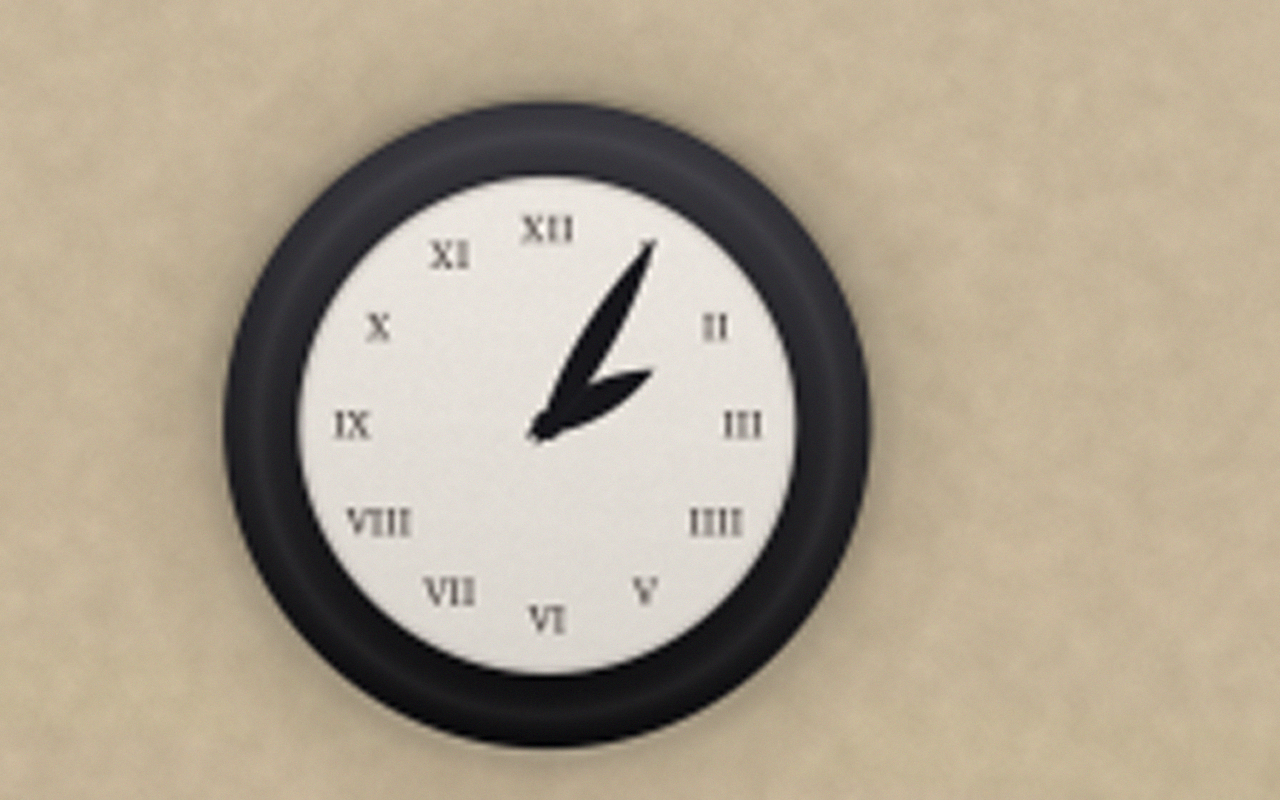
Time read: 2:05
